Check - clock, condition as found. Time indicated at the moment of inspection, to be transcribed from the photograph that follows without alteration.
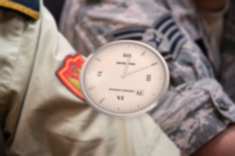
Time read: 12:10
